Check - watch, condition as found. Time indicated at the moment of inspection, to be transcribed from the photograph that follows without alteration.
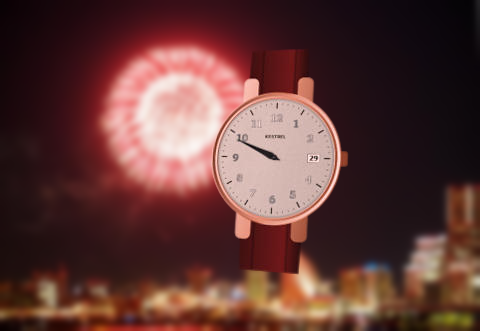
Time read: 9:49
